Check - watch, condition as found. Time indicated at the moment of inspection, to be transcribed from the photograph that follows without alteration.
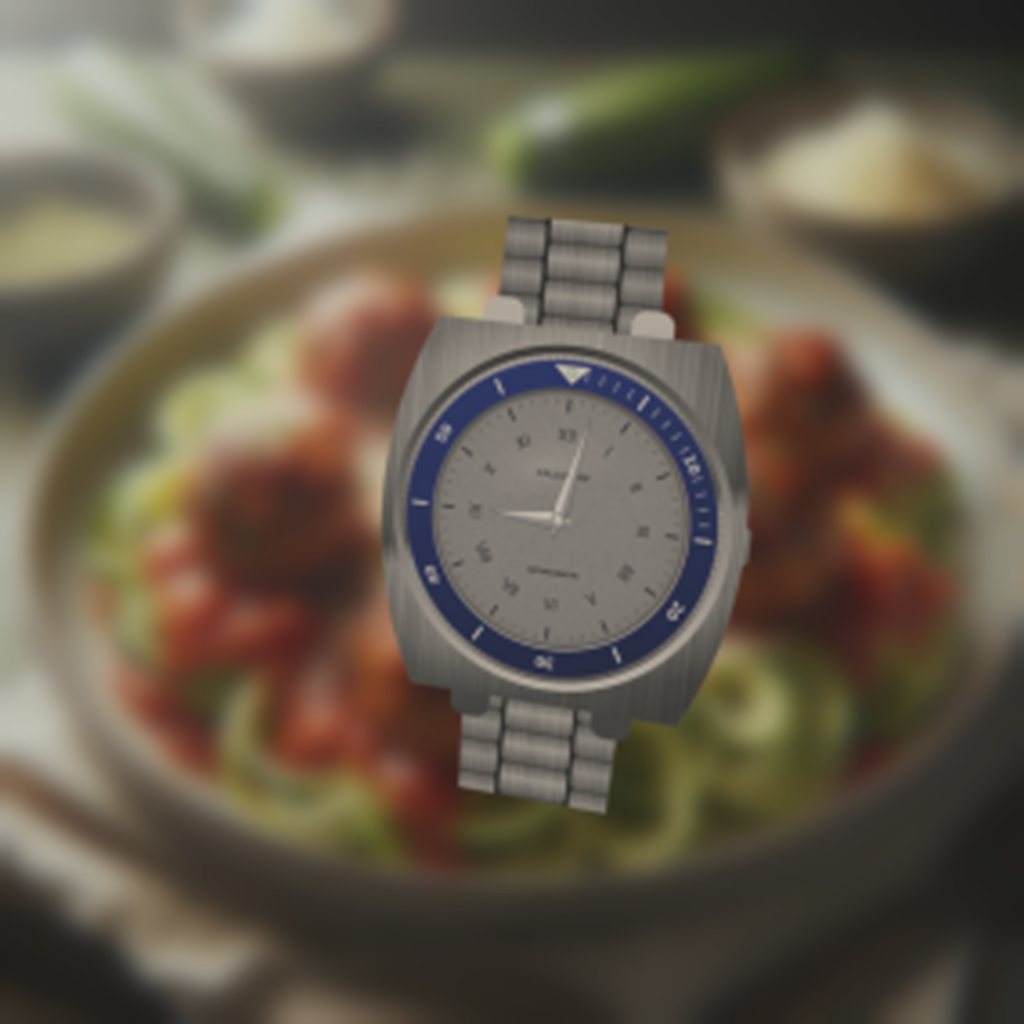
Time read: 9:02
